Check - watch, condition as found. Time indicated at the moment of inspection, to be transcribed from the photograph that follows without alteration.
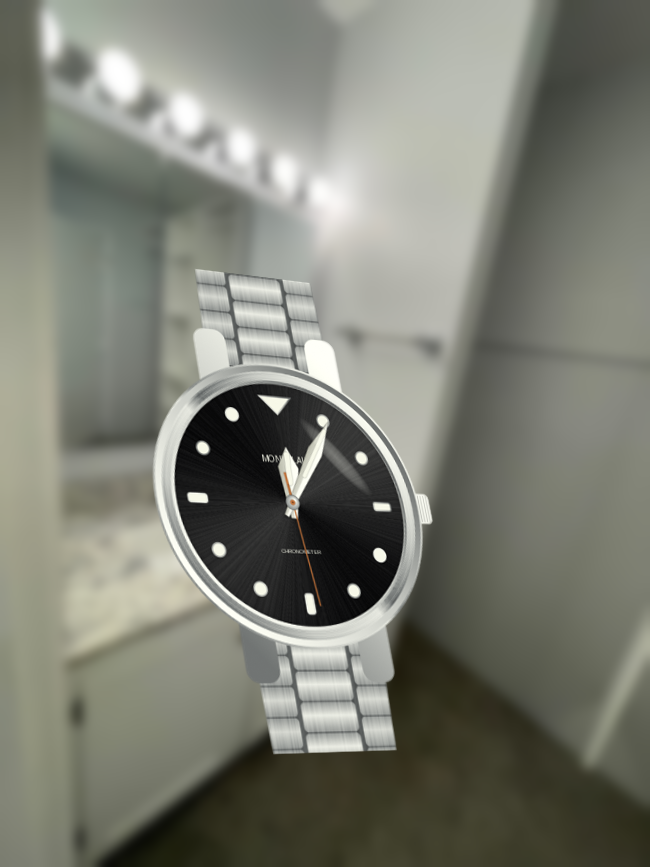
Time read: 12:05:29
